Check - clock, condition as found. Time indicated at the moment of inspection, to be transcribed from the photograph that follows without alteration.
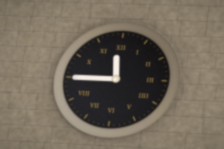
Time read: 11:45
